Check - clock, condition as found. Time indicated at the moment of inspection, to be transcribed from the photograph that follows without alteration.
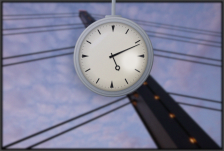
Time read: 5:11
